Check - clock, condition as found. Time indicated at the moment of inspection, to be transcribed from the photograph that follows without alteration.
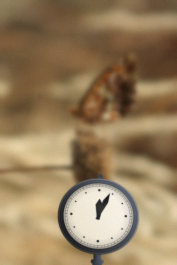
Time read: 12:04
